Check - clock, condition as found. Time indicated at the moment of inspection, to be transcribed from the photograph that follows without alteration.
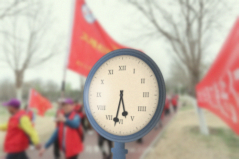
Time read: 5:32
